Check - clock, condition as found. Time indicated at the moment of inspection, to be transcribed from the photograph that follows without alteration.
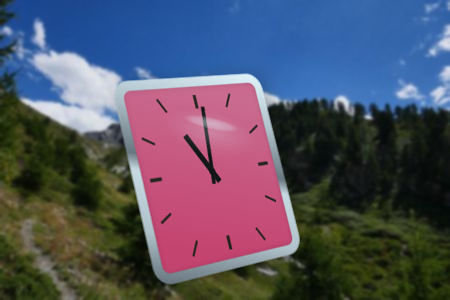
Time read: 11:01
